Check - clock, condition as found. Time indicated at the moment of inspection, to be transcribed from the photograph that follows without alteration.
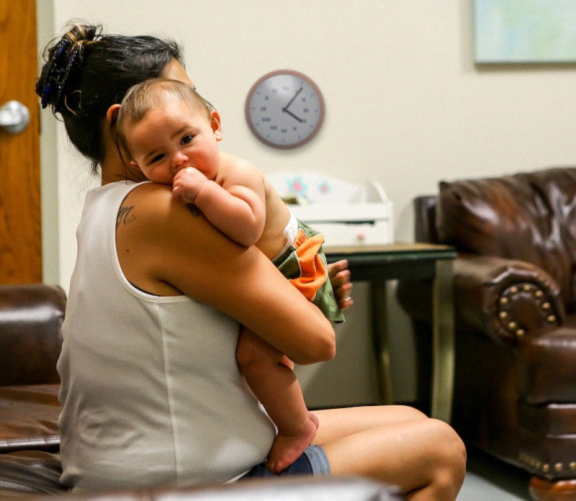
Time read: 4:06
